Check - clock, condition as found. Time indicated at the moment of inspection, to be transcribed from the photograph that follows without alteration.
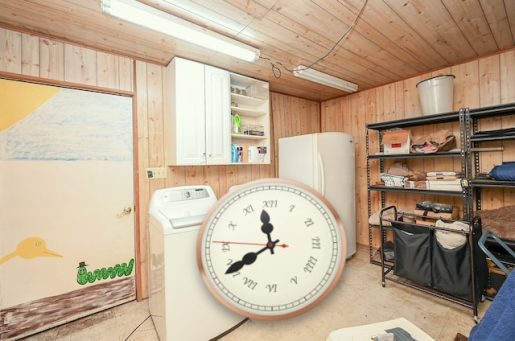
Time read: 11:39:46
